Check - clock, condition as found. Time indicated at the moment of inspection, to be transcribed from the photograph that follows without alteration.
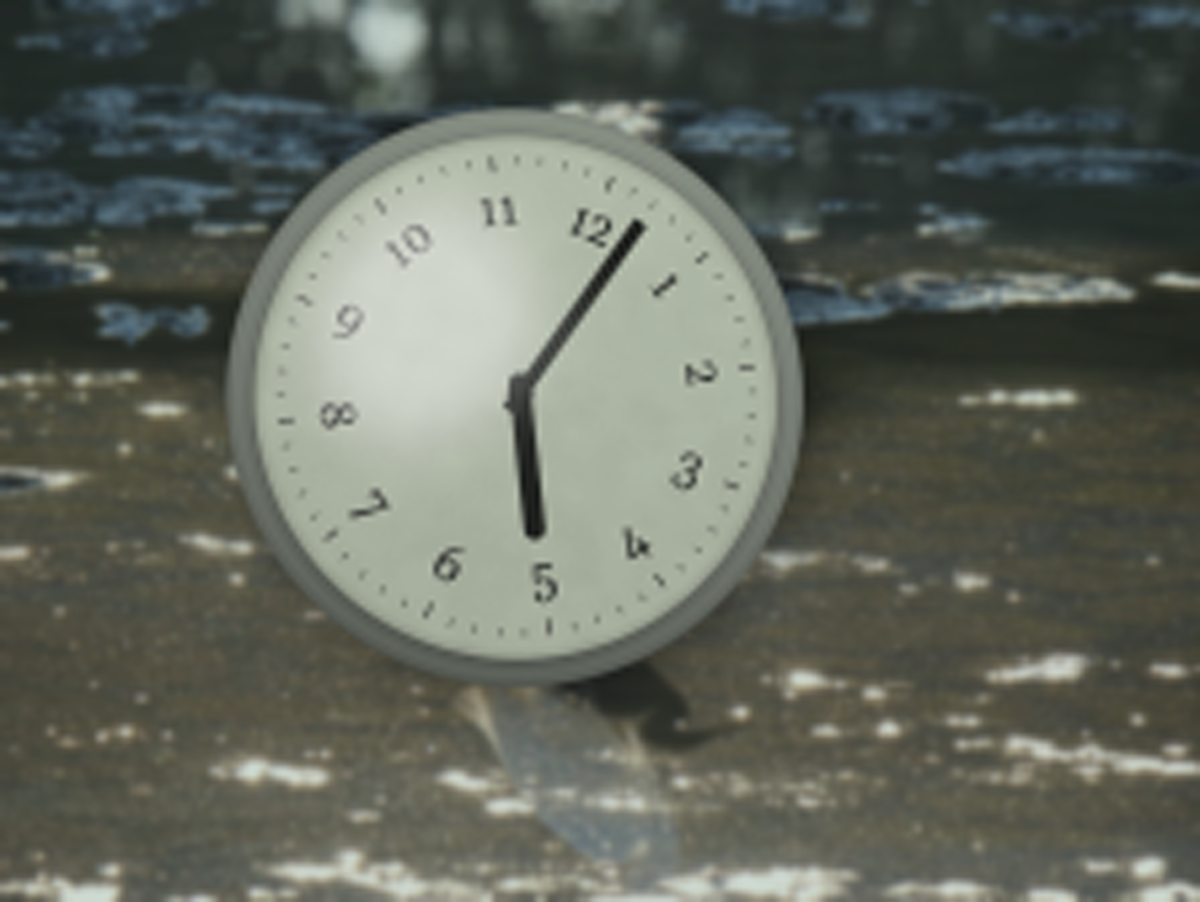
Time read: 5:02
